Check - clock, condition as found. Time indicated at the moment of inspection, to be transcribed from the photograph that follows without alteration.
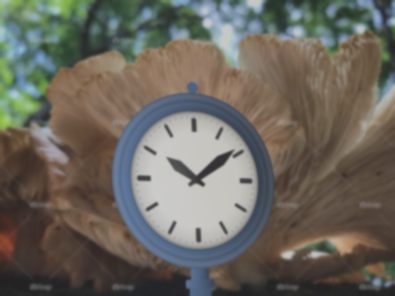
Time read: 10:09
